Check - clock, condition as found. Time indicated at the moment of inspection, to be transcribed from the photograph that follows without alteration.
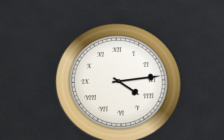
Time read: 4:14
